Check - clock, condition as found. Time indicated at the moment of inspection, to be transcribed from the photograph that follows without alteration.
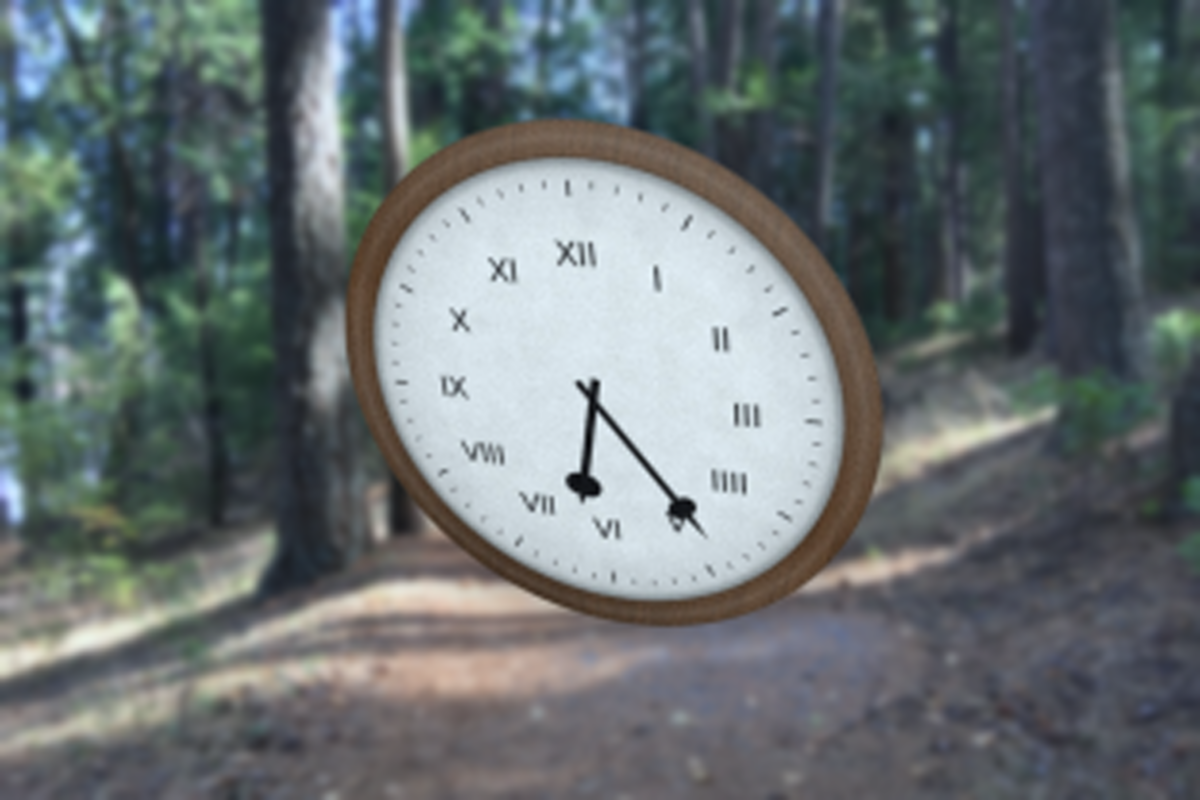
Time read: 6:24
